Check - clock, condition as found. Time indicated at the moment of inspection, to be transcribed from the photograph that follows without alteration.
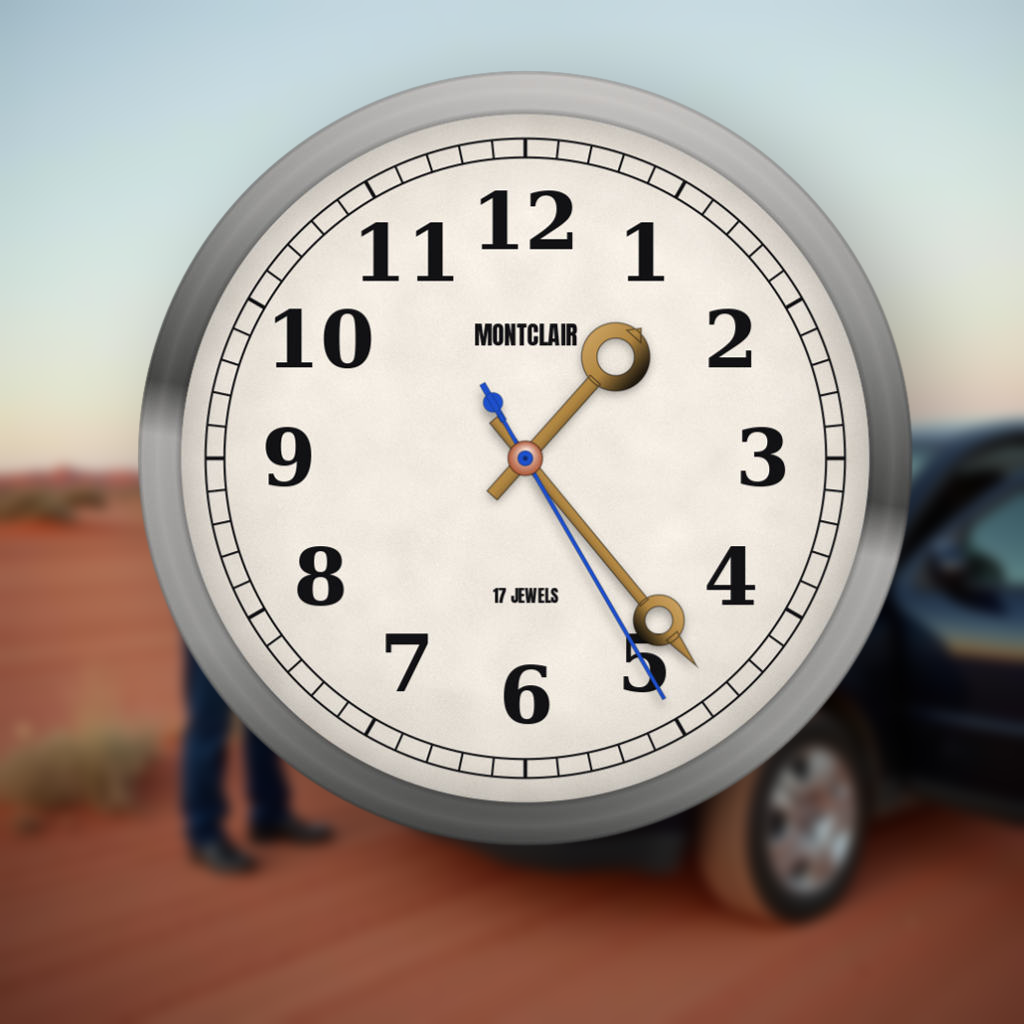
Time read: 1:23:25
